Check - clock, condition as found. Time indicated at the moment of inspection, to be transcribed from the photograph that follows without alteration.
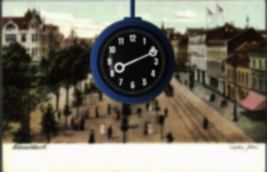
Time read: 8:11
